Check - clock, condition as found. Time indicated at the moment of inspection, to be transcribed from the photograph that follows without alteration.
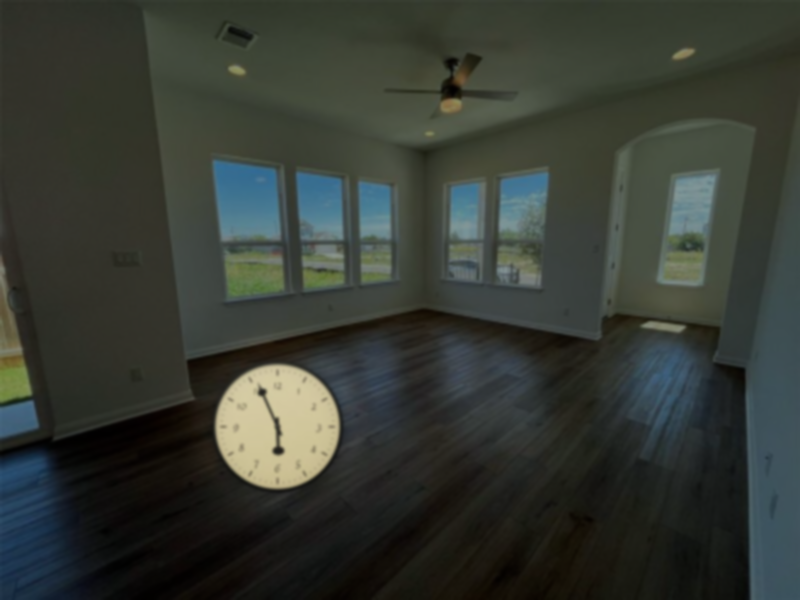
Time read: 5:56
